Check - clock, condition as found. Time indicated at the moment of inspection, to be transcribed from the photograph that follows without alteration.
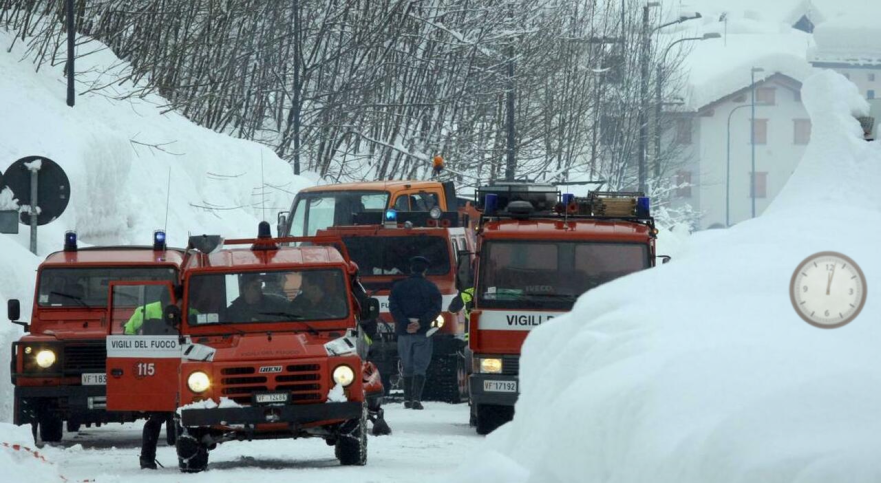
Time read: 12:02
